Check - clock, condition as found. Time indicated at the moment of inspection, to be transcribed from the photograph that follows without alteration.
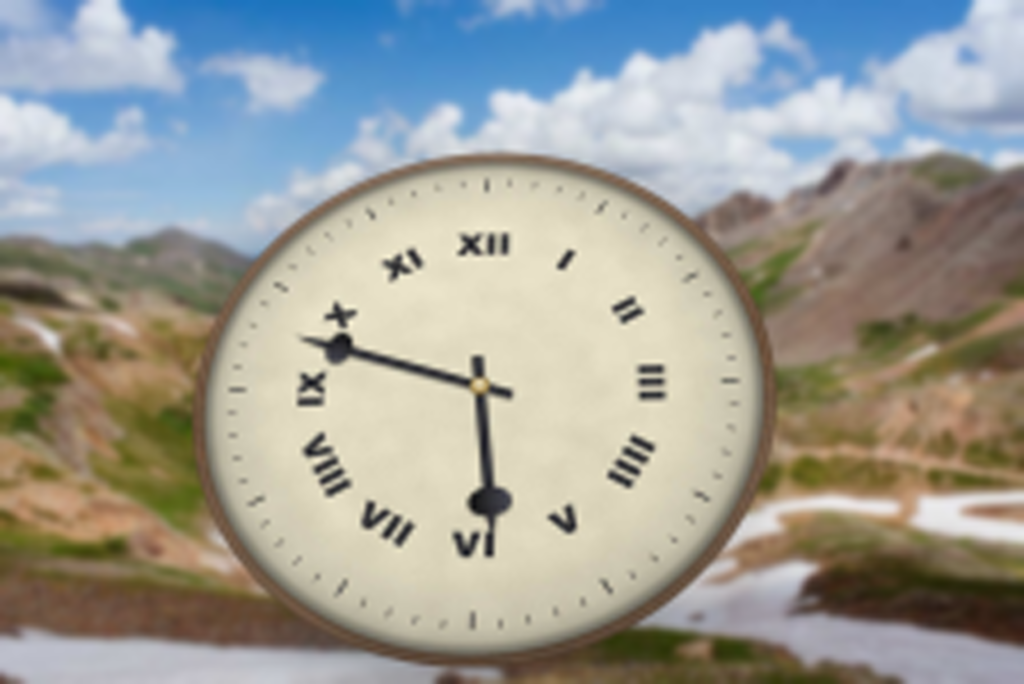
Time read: 5:48
